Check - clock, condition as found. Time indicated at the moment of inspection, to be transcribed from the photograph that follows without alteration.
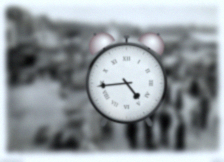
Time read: 4:44
